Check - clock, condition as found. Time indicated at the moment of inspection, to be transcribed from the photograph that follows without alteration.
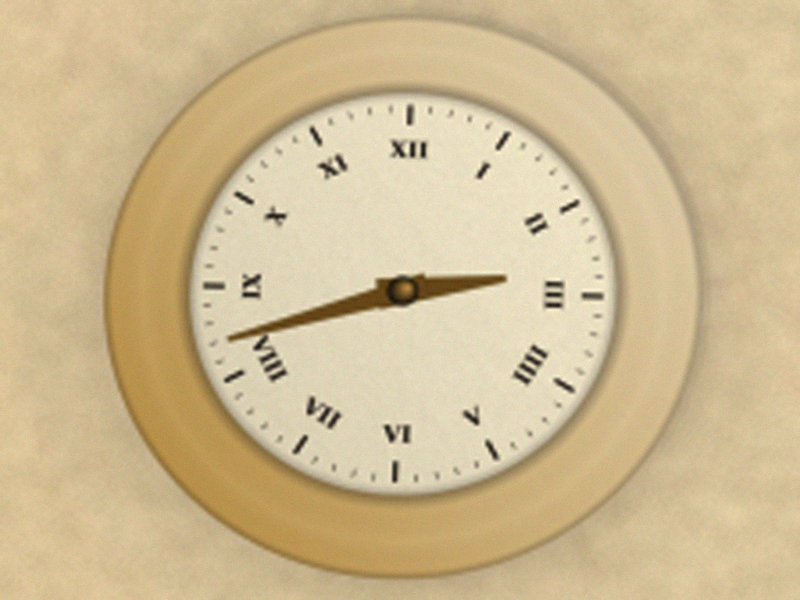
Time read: 2:42
